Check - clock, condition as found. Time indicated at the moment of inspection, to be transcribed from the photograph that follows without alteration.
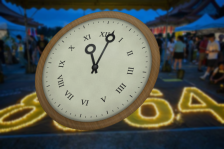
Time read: 11:02
